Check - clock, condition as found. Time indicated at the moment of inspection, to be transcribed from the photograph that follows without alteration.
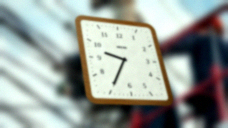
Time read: 9:35
